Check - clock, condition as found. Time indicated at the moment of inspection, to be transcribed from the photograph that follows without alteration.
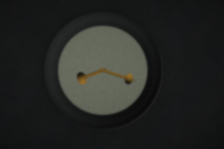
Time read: 8:18
